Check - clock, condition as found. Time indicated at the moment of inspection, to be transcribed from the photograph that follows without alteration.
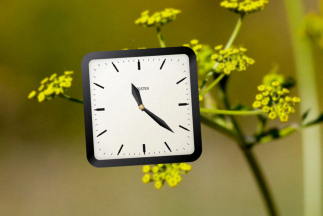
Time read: 11:22
